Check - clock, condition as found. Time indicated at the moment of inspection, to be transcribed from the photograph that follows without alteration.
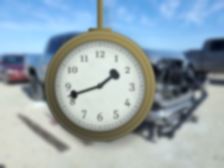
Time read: 1:42
